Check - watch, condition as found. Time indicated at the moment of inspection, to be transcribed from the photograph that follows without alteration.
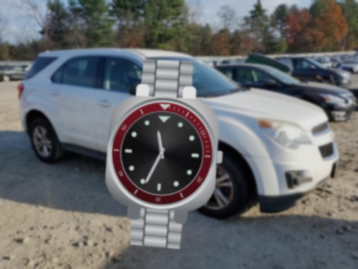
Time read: 11:34
